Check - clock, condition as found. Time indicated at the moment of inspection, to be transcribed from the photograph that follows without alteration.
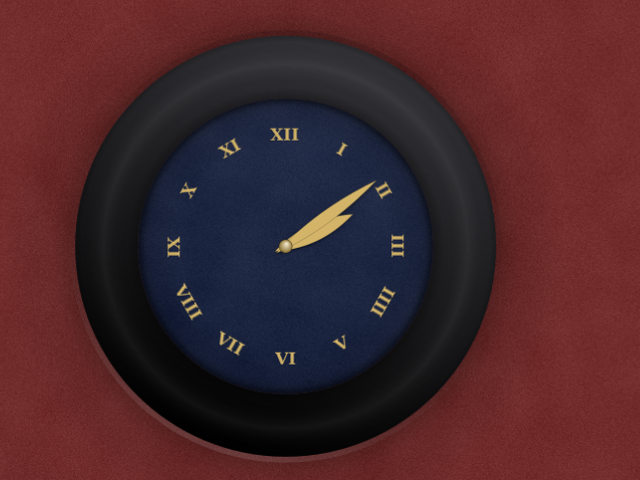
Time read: 2:09
